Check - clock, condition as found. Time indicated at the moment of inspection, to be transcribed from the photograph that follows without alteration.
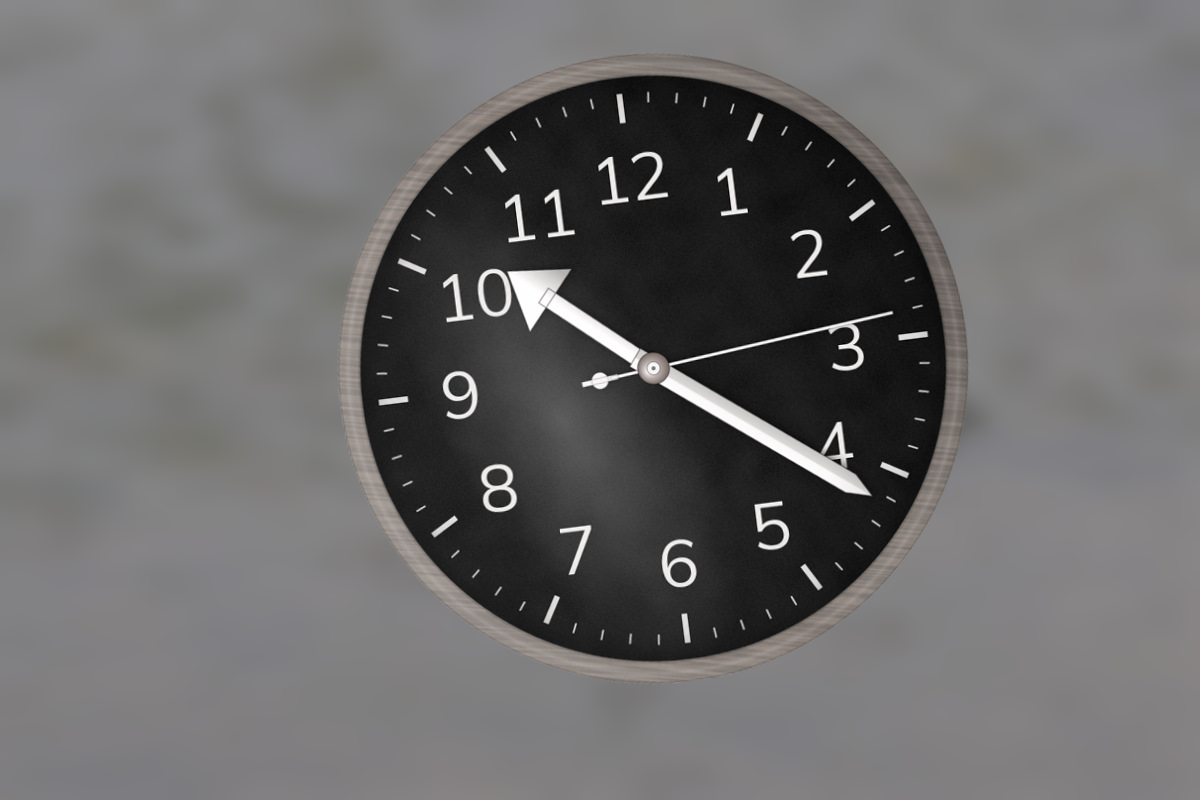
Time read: 10:21:14
